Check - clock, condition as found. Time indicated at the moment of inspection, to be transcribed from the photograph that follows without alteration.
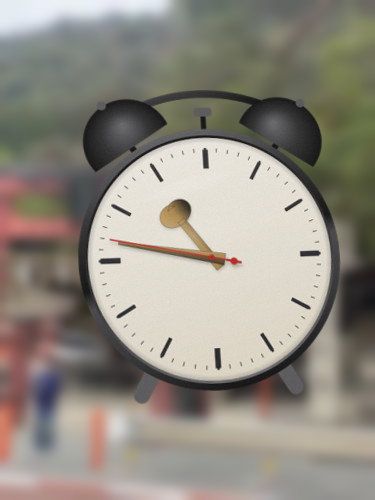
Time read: 10:46:47
